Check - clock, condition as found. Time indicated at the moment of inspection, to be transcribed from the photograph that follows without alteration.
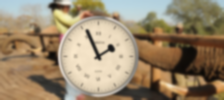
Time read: 1:56
